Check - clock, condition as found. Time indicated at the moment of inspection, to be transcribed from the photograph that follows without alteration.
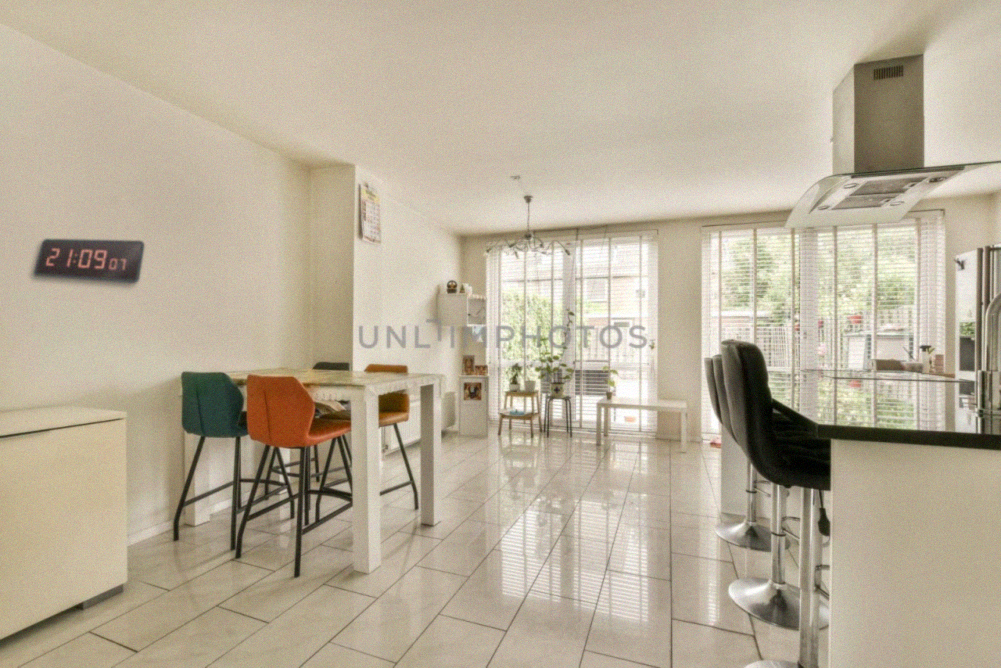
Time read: 21:09
